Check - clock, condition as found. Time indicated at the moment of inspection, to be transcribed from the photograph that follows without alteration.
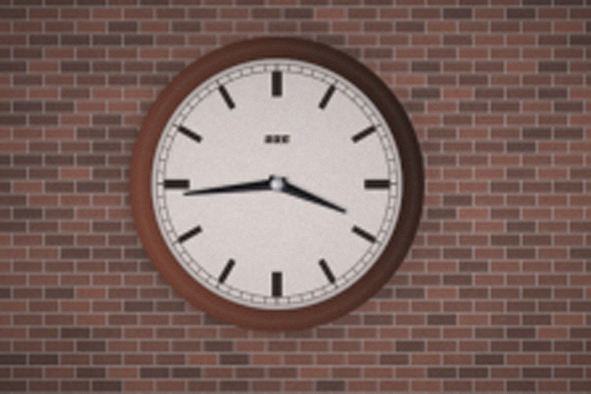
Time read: 3:44
